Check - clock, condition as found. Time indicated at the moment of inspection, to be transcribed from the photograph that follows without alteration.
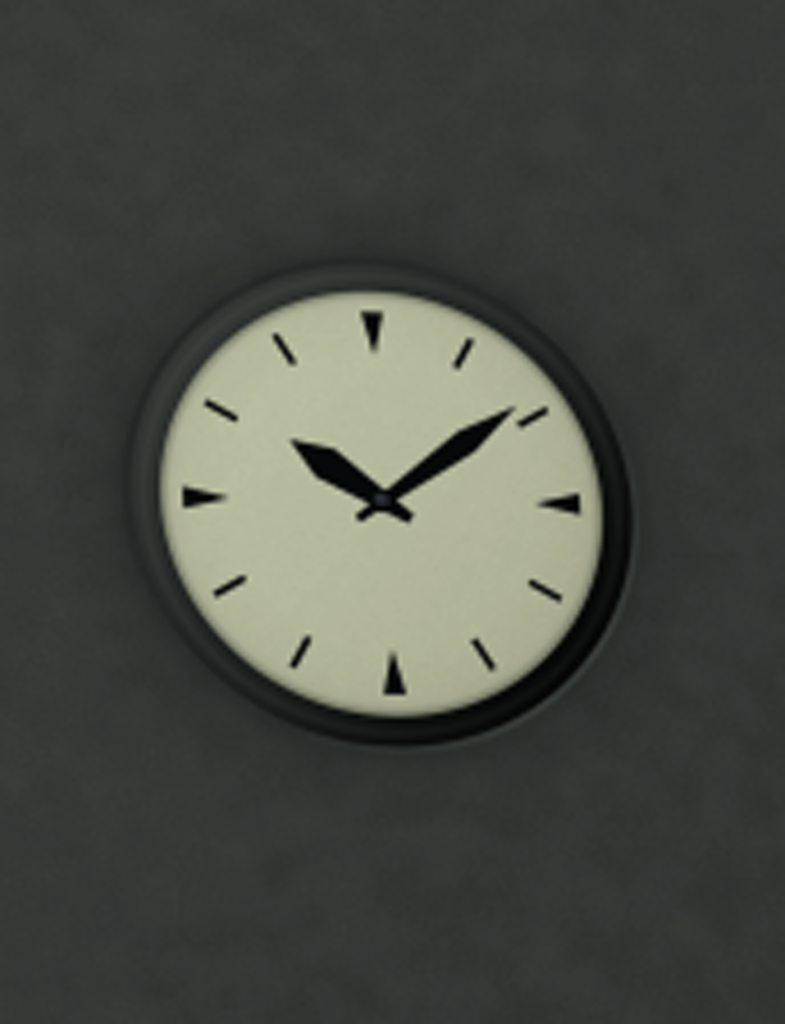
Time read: 10:09
